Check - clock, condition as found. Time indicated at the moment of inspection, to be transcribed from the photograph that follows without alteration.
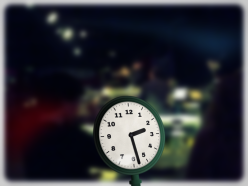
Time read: 2:28
